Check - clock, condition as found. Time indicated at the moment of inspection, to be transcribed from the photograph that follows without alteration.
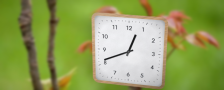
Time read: 12:41
